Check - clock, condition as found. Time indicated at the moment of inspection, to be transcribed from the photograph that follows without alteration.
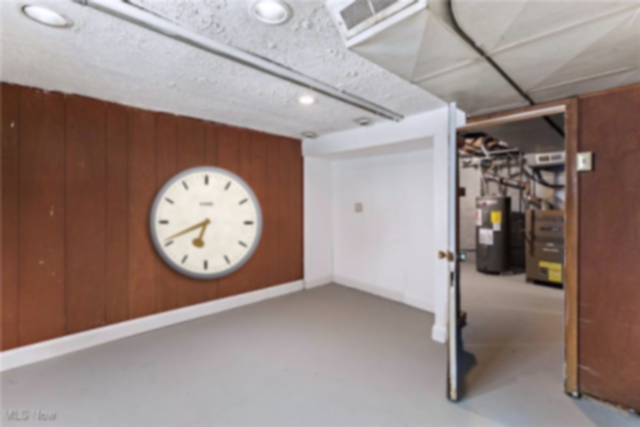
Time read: 6:41
